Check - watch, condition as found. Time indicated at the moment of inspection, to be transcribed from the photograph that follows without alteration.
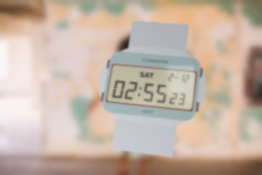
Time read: 2:55:23
